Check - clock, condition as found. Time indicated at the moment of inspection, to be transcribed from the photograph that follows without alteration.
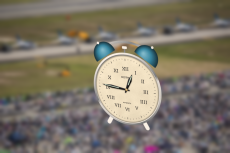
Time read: 12:46
